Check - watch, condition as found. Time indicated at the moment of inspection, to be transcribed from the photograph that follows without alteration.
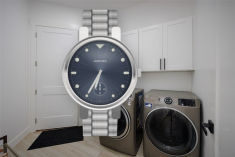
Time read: 6:35
